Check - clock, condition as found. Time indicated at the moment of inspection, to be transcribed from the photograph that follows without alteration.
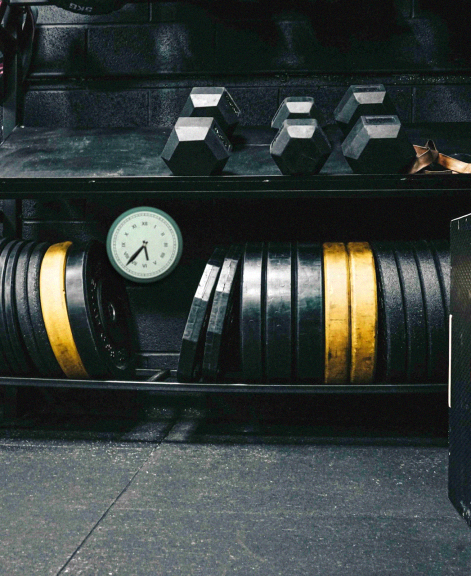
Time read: 5:37
